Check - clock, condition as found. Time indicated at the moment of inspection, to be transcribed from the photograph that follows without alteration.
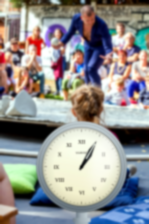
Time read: 1:05
